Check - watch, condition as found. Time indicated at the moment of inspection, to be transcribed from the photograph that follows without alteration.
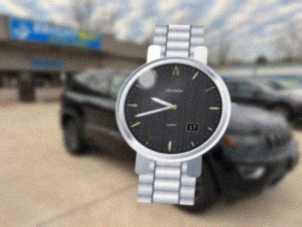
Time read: 9:42
